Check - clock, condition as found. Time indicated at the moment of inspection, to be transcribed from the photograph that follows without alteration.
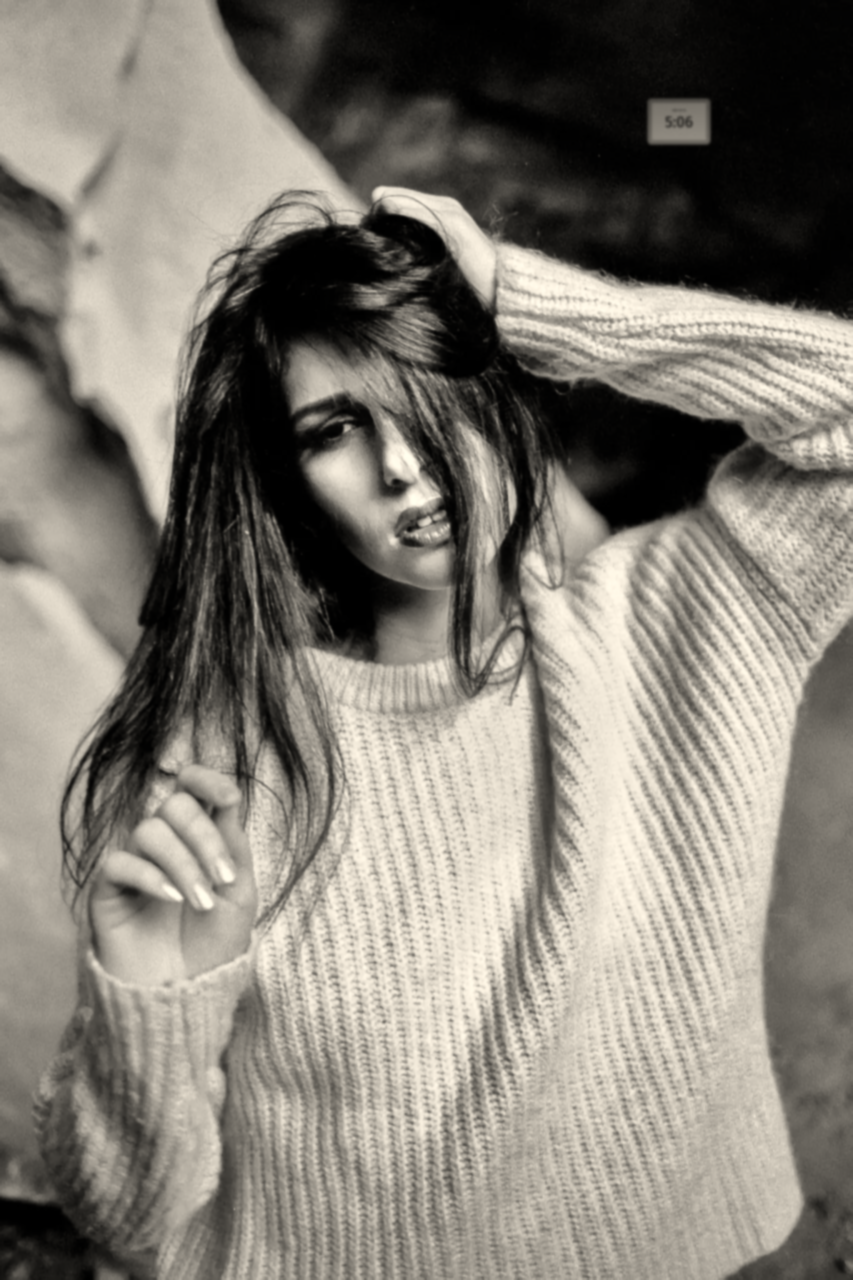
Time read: 5:06
